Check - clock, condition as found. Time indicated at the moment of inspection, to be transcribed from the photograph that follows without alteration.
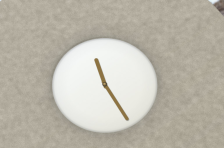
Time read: 11:25
